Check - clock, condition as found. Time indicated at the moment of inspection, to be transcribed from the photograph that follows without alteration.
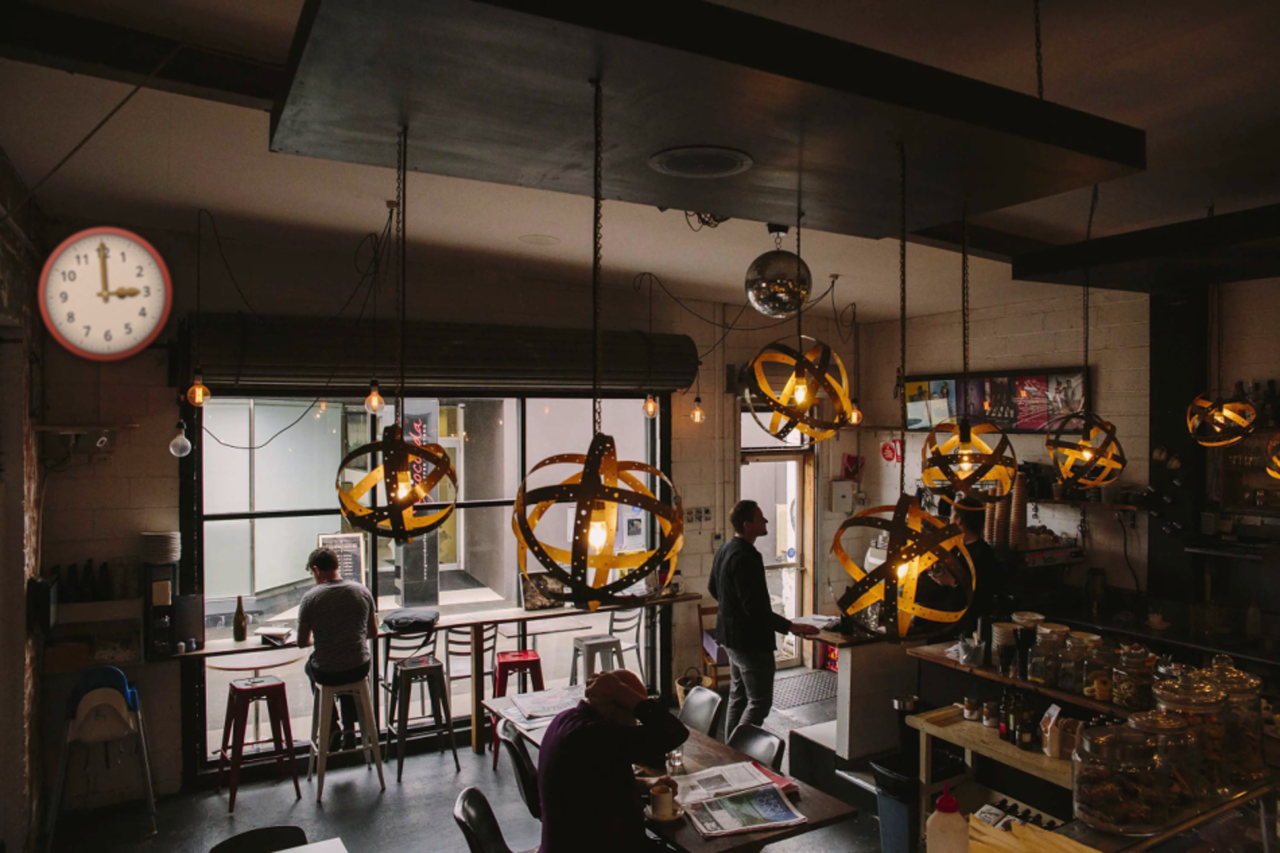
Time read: 3:00
